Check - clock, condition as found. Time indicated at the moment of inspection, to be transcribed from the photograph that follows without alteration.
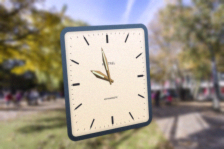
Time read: 9:58
